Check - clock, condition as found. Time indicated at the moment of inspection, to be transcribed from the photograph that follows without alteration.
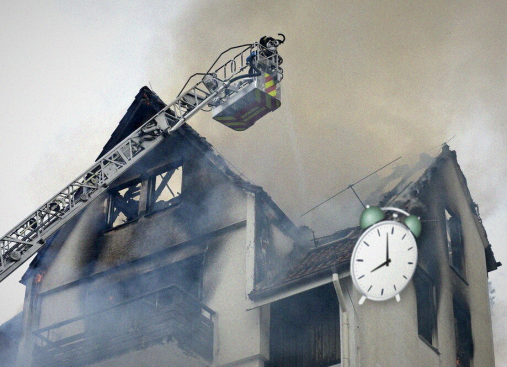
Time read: 7:58
